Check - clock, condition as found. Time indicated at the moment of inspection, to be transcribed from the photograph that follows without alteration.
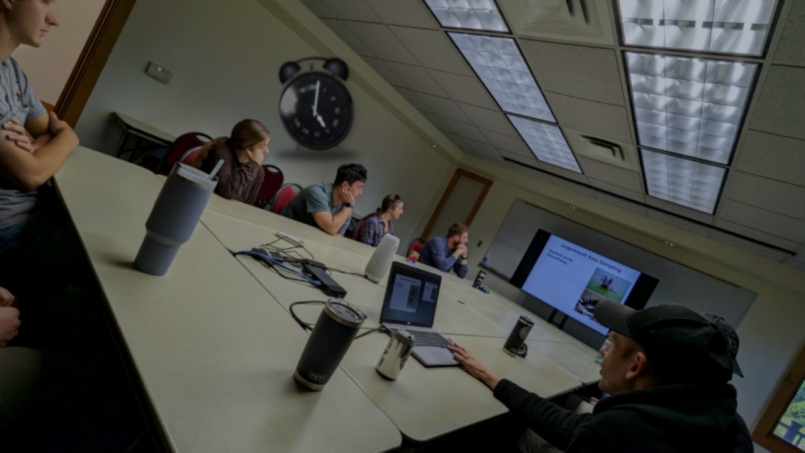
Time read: 5:02
